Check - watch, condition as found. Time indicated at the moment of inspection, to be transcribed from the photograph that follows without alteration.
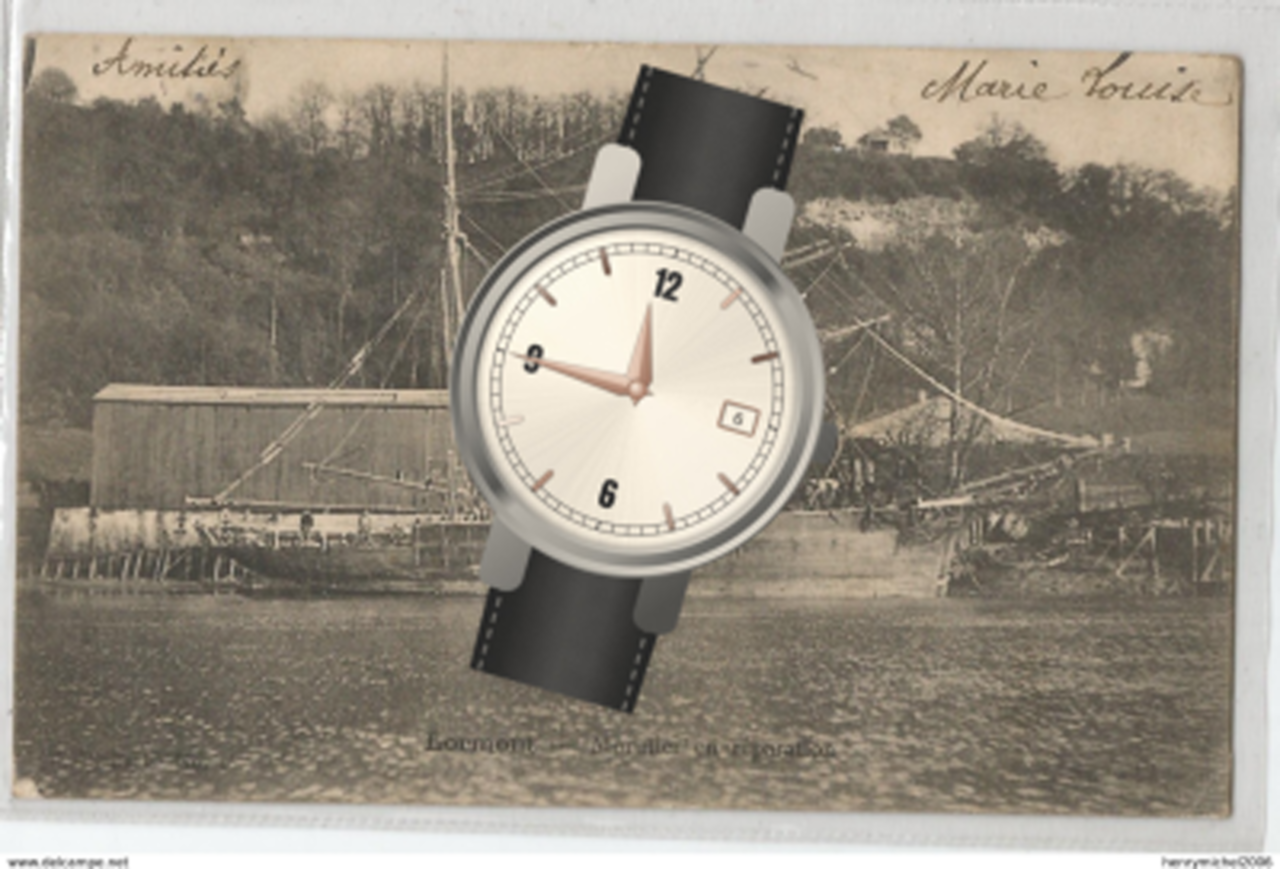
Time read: 11:45
